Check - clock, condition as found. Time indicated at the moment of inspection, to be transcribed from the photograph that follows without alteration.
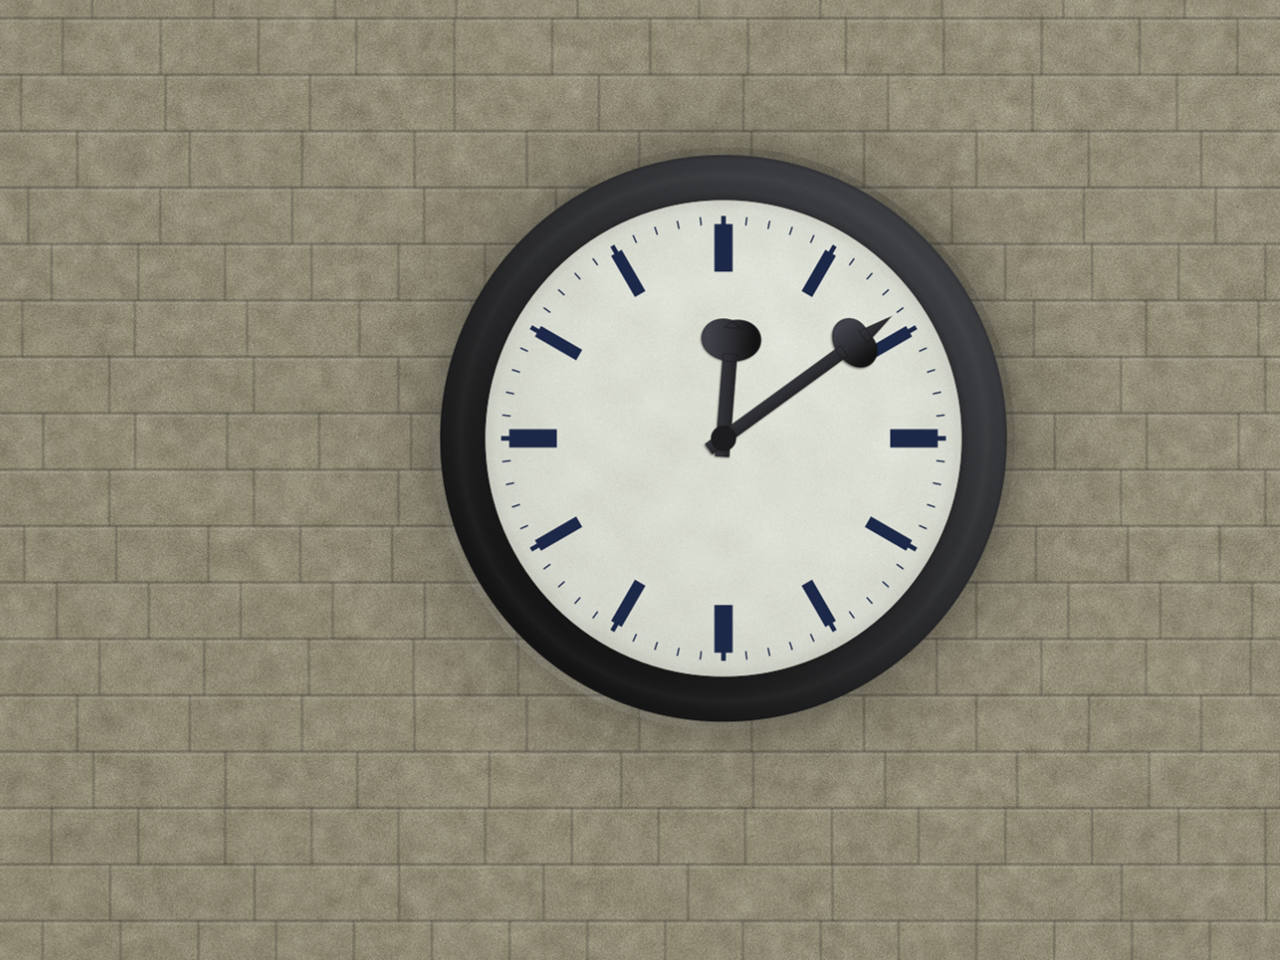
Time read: 12:09
